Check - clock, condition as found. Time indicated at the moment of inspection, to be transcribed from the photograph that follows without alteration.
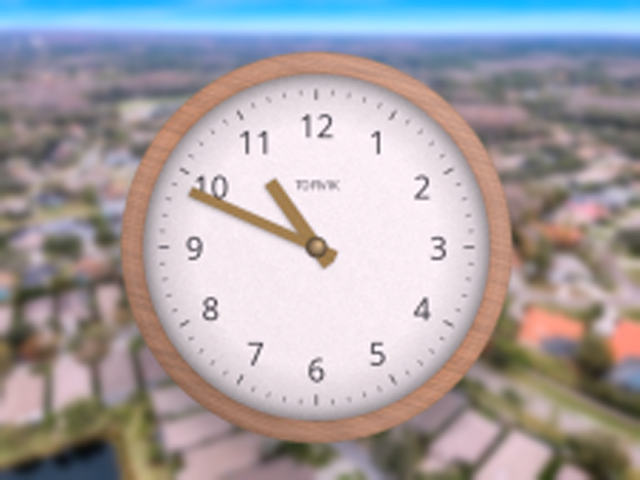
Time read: 10:49
